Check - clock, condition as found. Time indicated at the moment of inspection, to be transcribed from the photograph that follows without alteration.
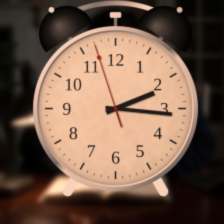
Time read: 2:15:57
